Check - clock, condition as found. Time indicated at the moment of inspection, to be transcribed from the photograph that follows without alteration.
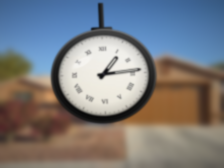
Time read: 1:14
